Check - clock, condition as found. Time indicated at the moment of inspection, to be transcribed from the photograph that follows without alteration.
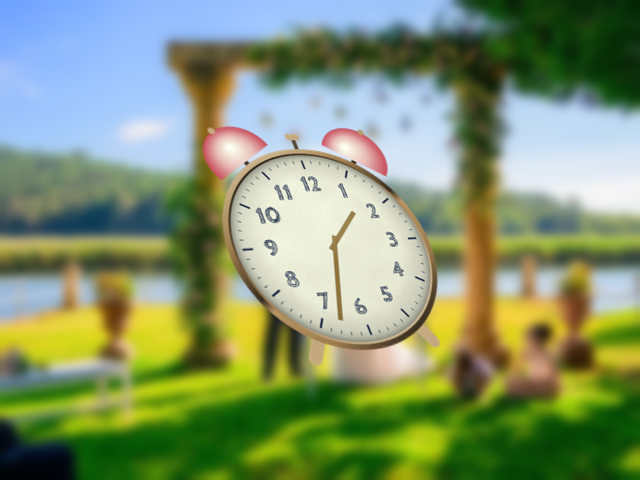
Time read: 1:33
